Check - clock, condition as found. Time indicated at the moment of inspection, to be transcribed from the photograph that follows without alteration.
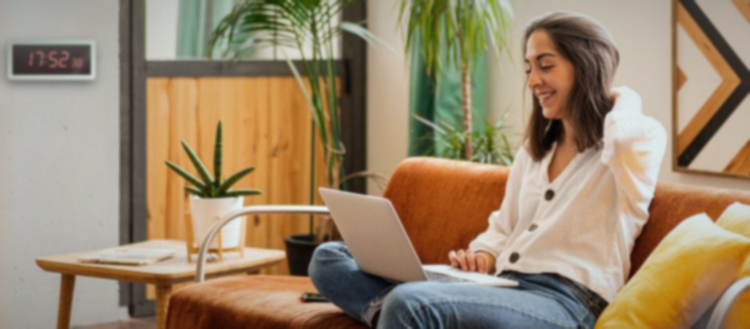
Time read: 17:52
